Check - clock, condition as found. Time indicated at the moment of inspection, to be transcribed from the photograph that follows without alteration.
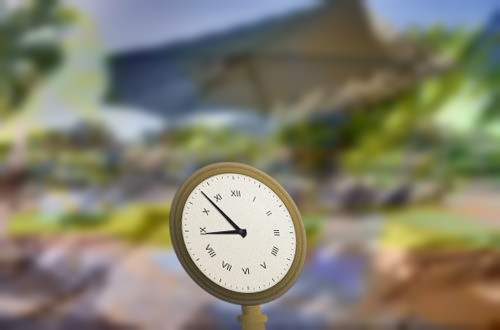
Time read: 8:53
